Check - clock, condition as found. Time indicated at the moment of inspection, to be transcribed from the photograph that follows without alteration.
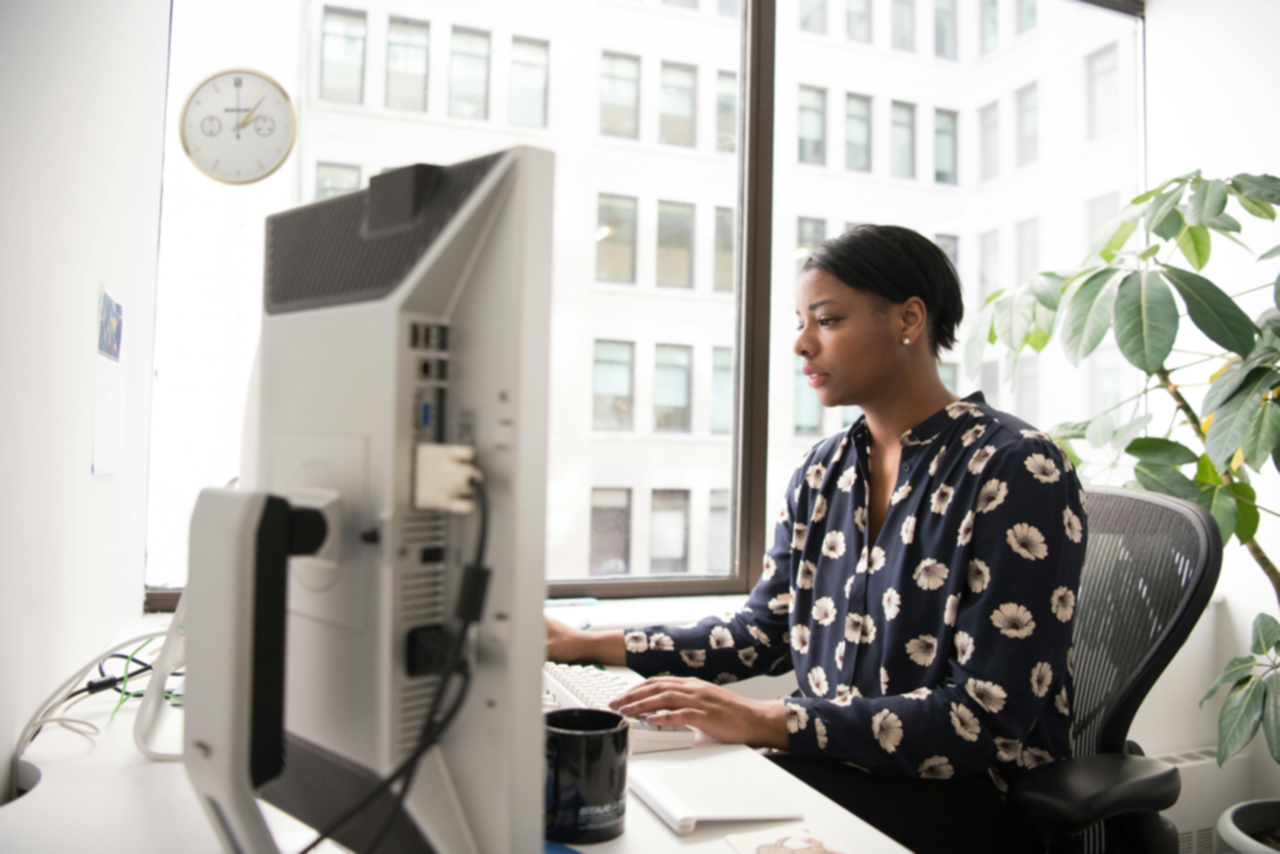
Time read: 2:07
